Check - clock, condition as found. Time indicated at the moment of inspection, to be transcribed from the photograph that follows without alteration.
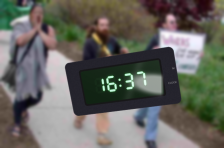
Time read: 16:37
